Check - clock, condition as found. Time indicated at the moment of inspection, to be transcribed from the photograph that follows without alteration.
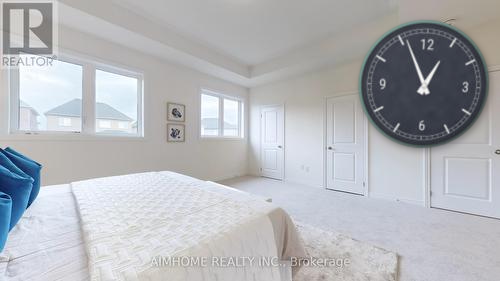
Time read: 12:56
